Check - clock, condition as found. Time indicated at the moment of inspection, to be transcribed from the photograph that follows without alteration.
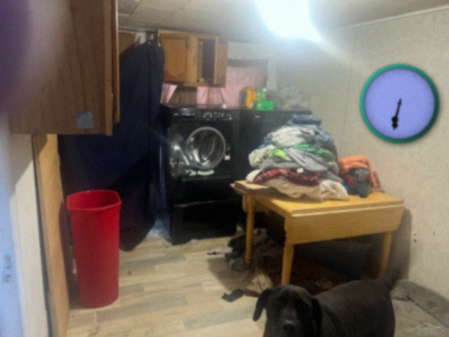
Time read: 6:32
